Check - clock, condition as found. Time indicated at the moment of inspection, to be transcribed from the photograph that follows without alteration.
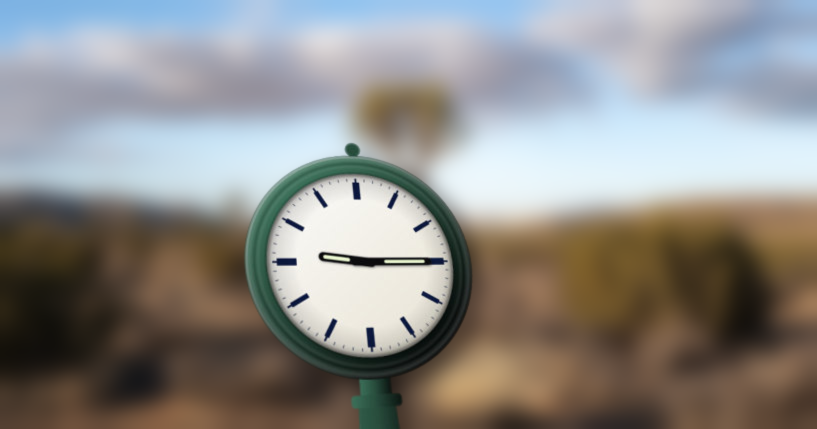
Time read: 9:15
